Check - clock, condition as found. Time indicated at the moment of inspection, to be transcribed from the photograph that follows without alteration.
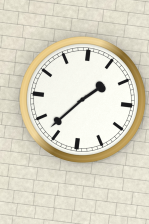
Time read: 1:37
